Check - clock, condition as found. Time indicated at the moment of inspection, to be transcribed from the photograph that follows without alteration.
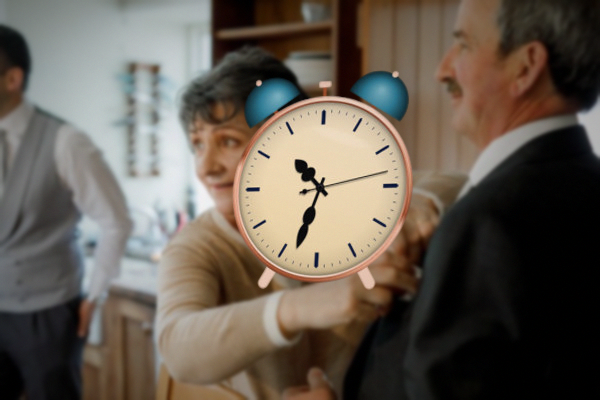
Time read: 10:33:13
